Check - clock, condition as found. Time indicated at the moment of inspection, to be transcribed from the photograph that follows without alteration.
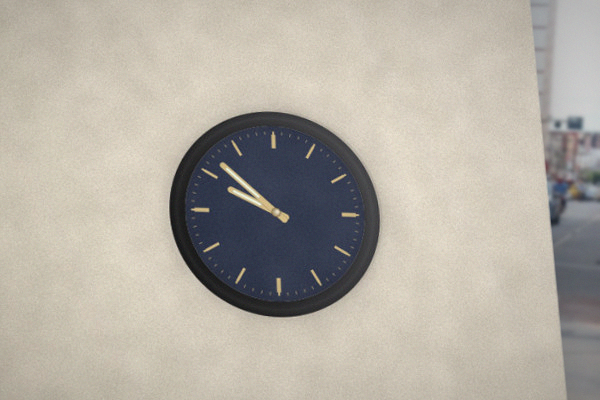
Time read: 9:52
